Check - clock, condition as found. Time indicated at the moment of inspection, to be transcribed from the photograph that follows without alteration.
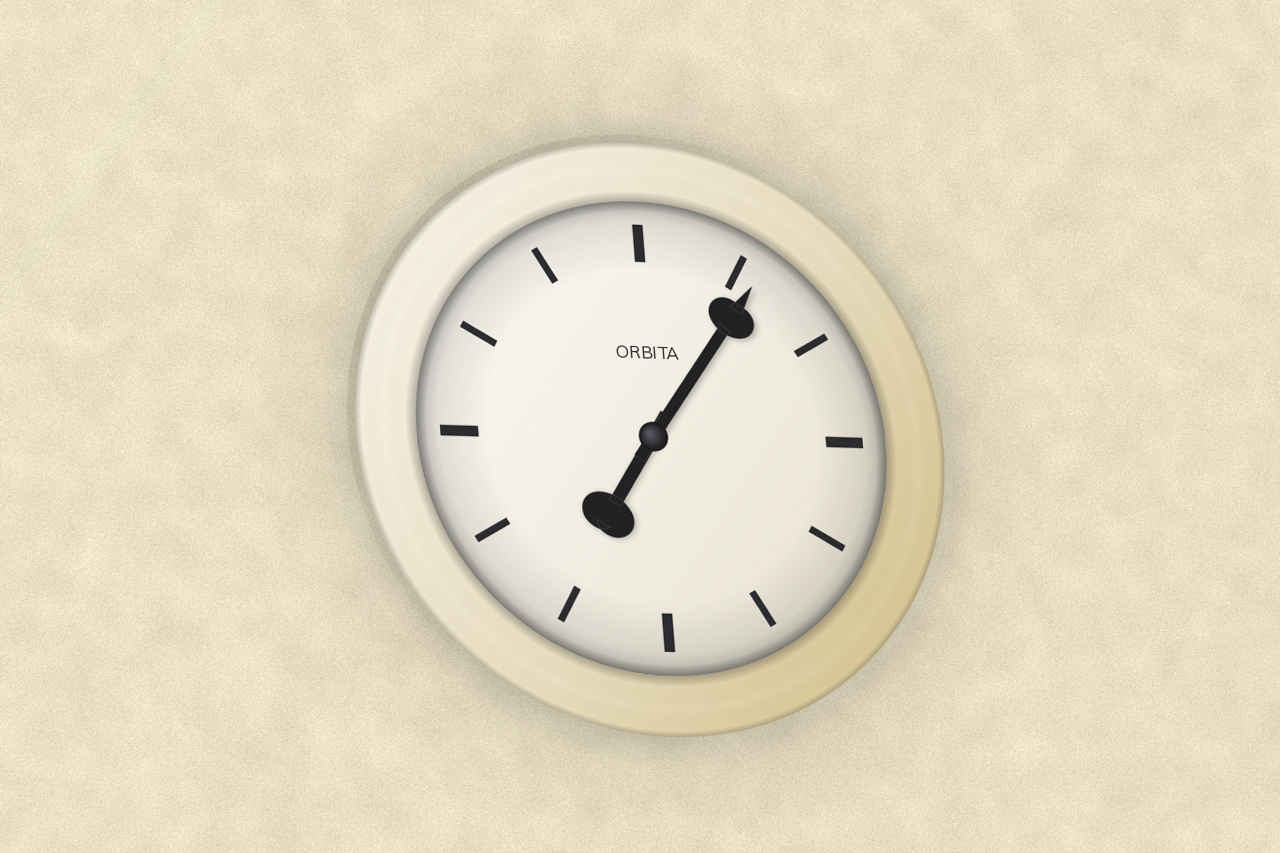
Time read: 7:06
